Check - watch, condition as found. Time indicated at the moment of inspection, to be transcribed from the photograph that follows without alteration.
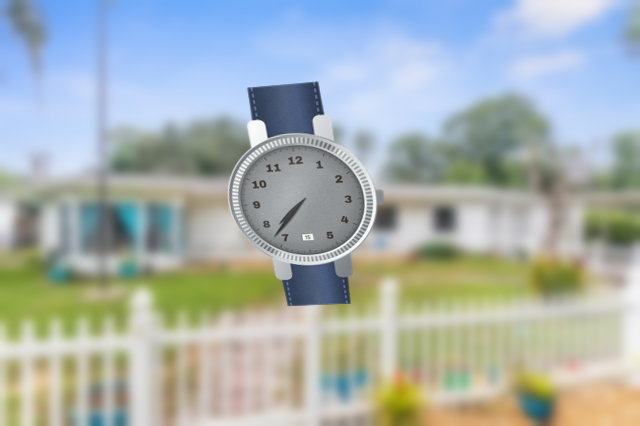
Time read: 7:37
